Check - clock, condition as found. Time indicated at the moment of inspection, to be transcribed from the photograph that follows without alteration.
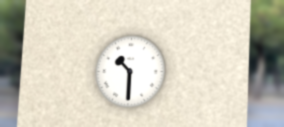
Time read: 10:30
